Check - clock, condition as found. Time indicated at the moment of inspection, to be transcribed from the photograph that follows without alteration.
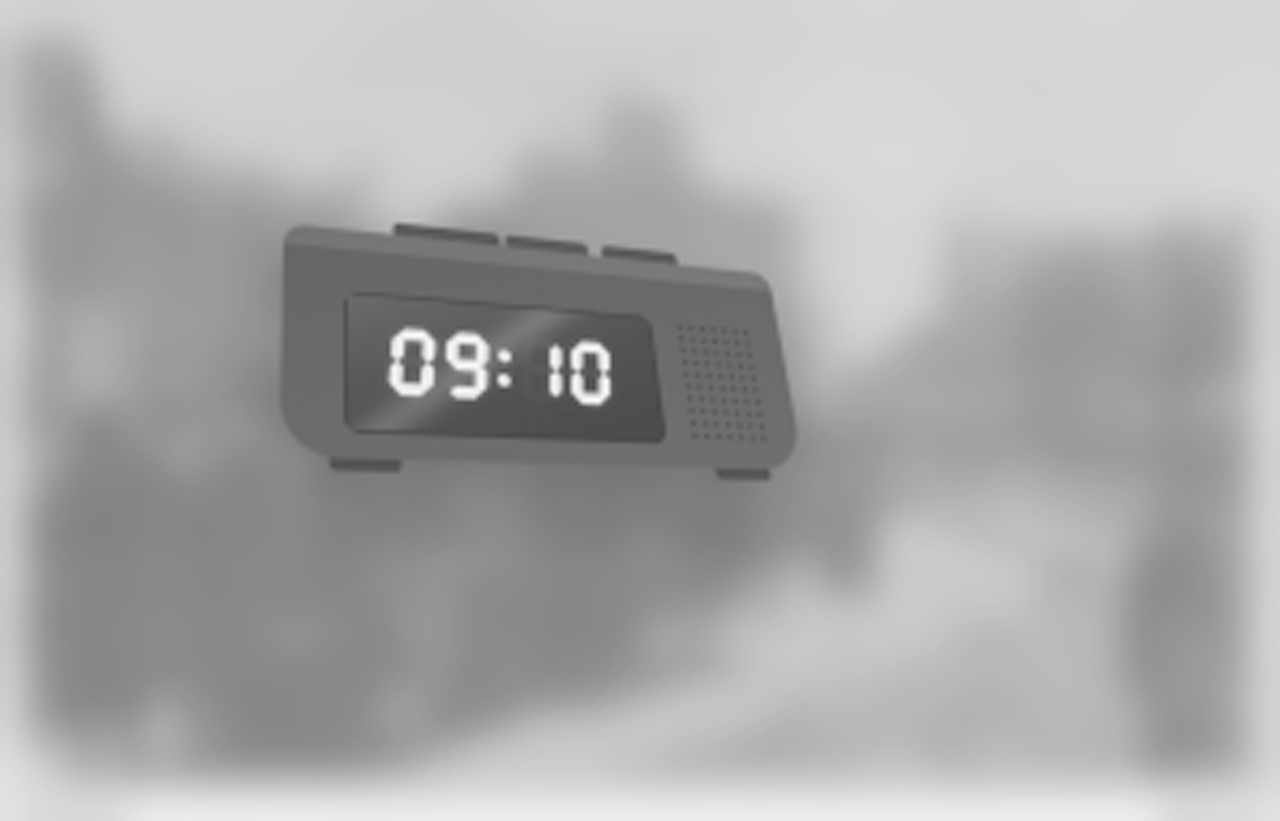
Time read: 9:10
